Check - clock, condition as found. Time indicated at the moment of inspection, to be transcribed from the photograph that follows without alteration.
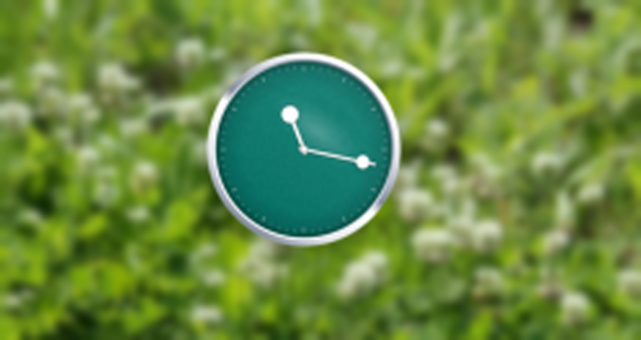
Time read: 11:17
